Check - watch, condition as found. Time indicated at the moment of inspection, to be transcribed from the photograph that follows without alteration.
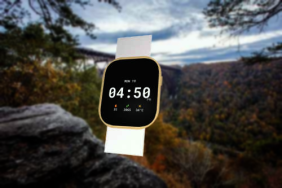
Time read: 4:50
